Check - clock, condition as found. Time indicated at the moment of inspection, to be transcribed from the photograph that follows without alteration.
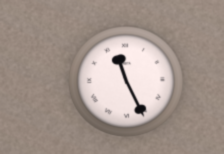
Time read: 11:26
